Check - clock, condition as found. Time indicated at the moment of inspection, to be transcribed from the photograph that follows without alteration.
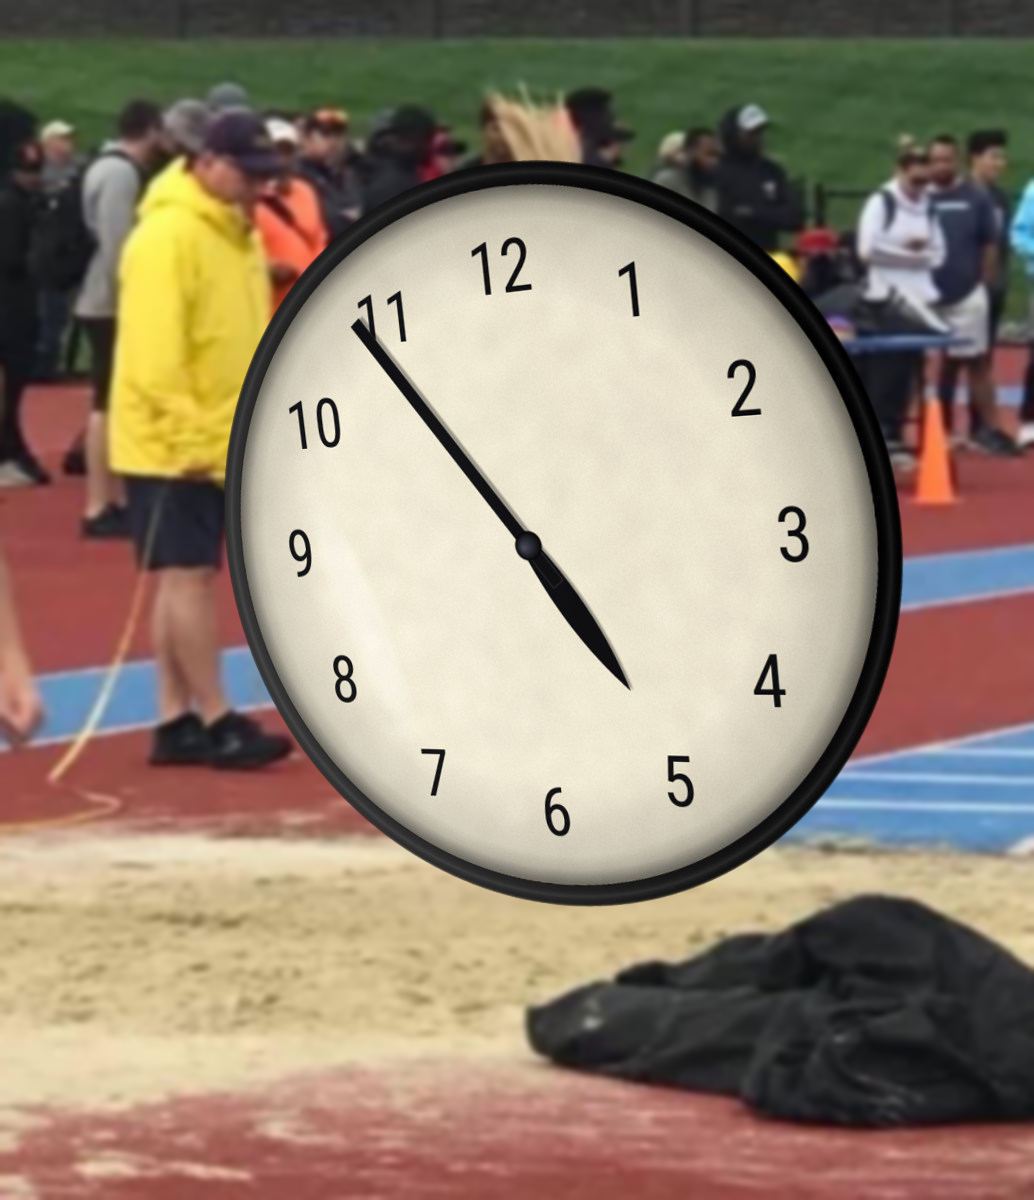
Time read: 4:54
